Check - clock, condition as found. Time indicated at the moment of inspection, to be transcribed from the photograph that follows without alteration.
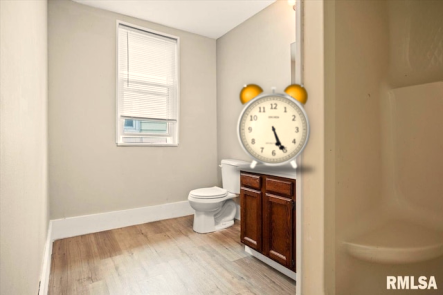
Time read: 5:26
